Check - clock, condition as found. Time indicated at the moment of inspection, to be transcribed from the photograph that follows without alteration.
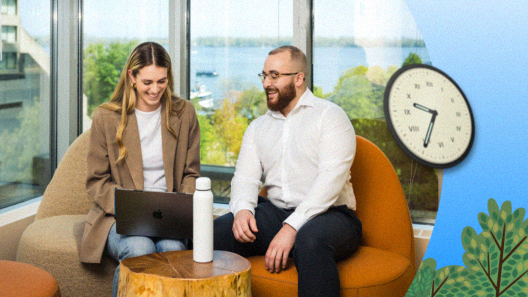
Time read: 9:35
